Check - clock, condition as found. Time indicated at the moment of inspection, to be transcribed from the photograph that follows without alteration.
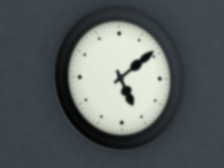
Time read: 5:09
